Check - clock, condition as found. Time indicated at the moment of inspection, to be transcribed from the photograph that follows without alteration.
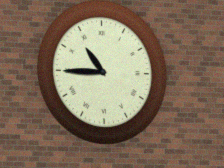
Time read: 10:45
